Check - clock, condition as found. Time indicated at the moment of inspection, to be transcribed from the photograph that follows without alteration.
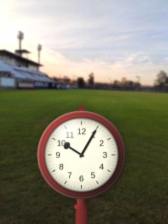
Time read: 10:05
